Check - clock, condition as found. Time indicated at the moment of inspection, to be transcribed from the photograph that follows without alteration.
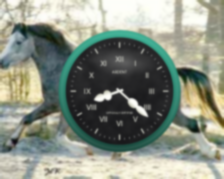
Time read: 8:22
